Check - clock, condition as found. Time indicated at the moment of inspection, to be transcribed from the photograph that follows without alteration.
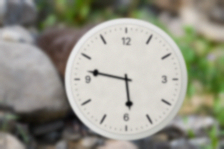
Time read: 5:47
